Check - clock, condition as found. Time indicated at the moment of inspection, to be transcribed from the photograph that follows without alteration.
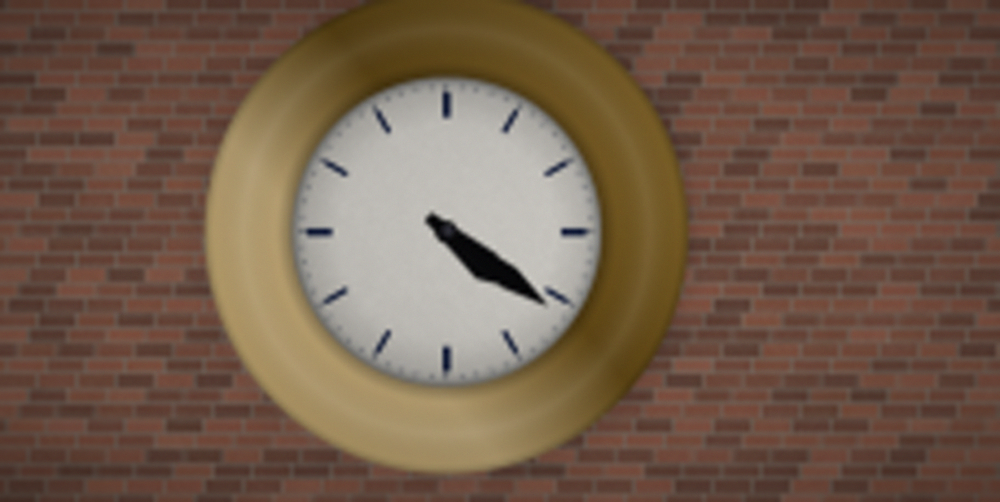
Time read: 4:21
